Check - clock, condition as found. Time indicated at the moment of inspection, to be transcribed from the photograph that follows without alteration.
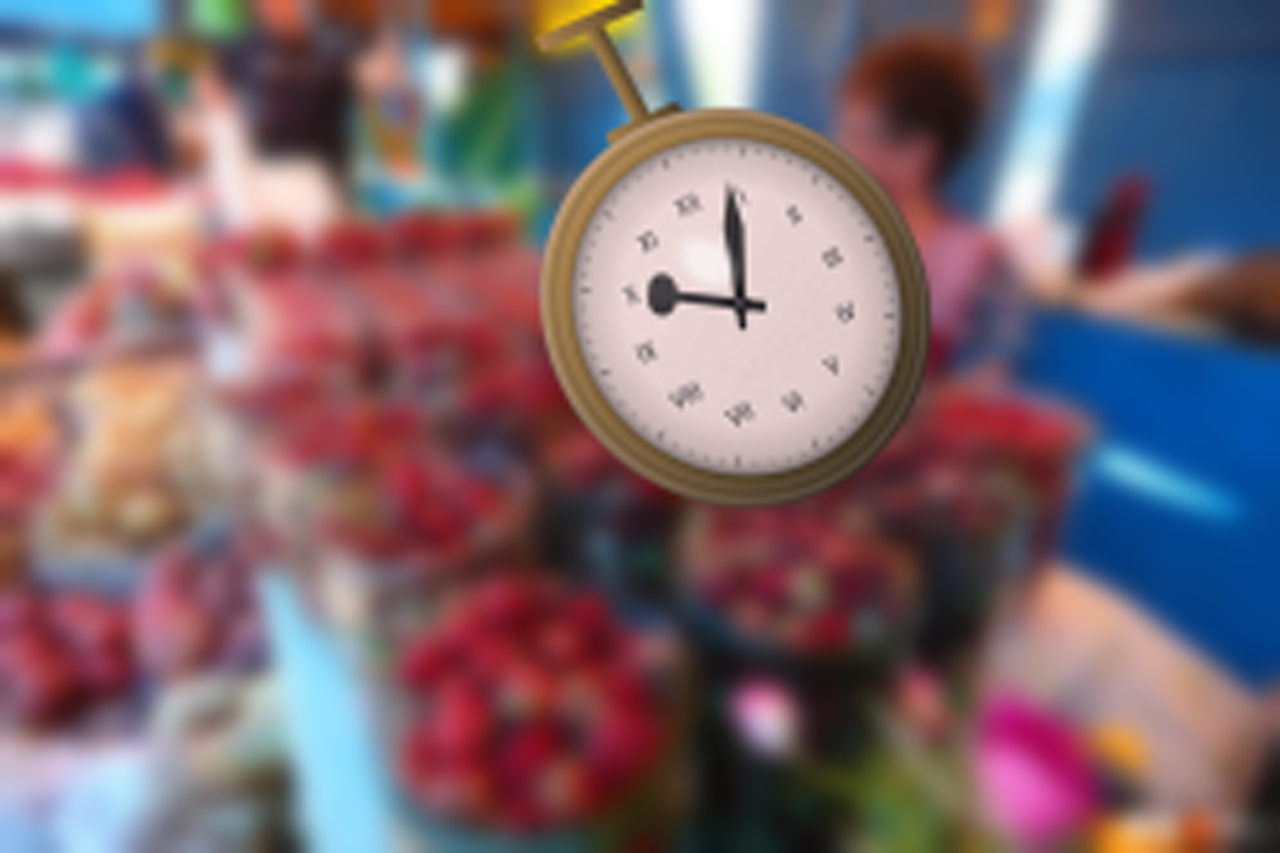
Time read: 10:04
